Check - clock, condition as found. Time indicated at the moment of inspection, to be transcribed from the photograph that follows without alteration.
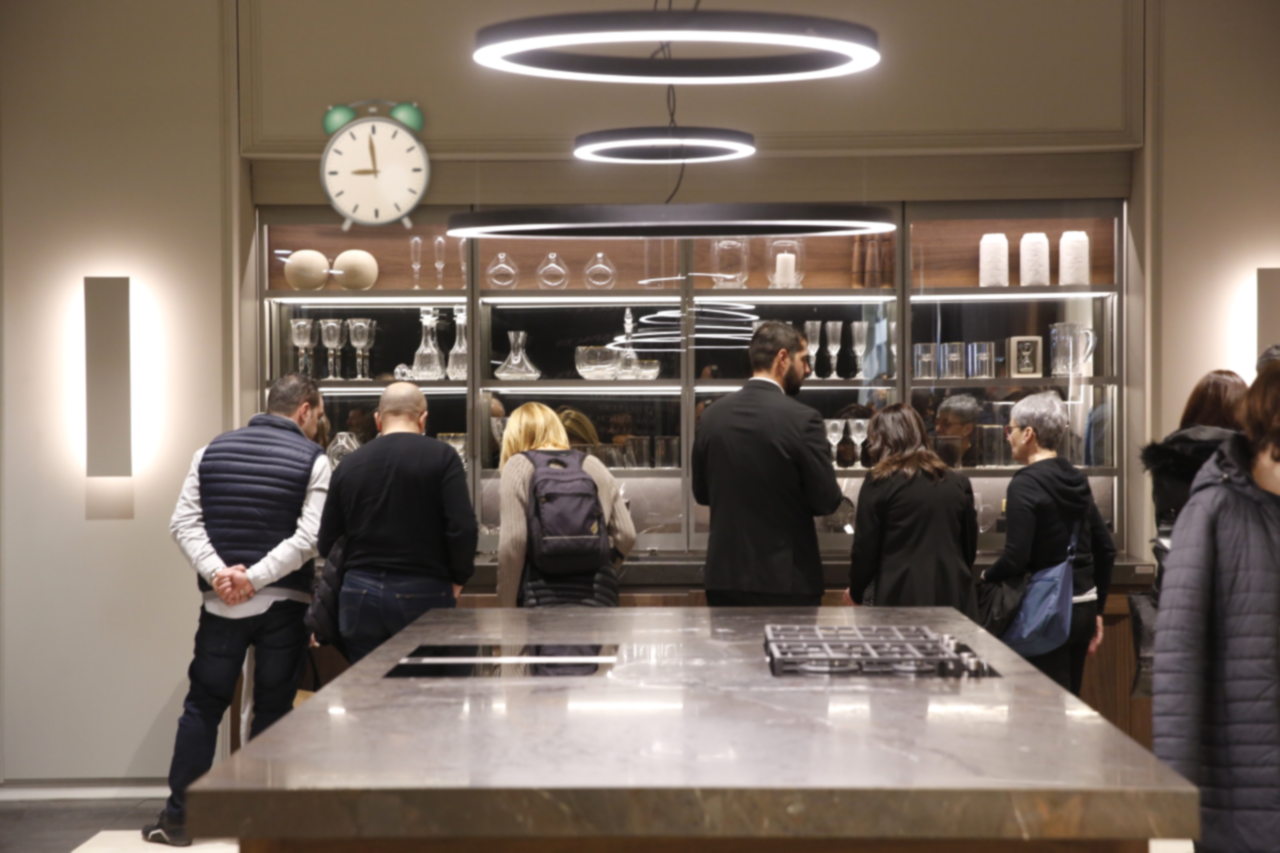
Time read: 8:59
